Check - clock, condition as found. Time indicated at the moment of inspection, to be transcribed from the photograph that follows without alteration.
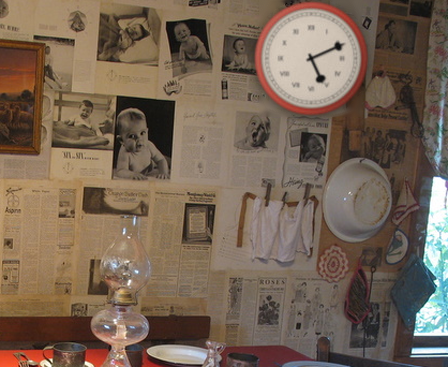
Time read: 5:11
